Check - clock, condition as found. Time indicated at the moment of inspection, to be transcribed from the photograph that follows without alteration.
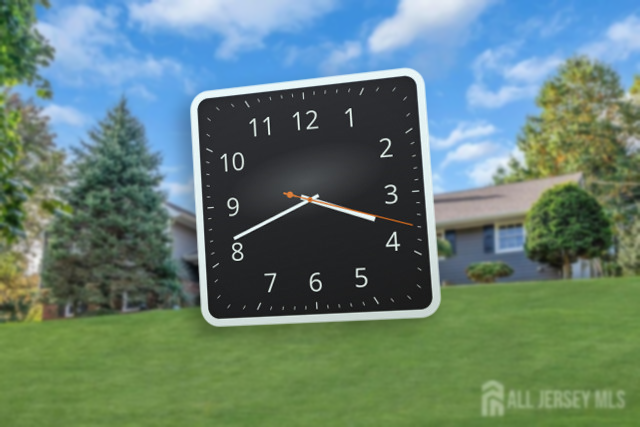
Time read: 3:41:18
